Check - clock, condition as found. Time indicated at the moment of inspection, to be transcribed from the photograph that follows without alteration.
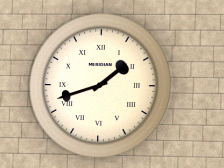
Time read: 1:42
